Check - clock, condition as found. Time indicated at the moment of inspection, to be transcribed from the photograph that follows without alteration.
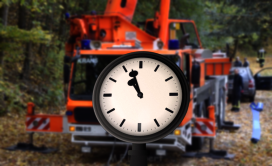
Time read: 10:57
